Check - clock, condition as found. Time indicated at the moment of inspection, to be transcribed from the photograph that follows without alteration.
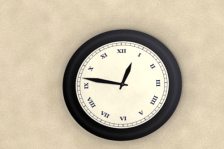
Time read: 12:47
